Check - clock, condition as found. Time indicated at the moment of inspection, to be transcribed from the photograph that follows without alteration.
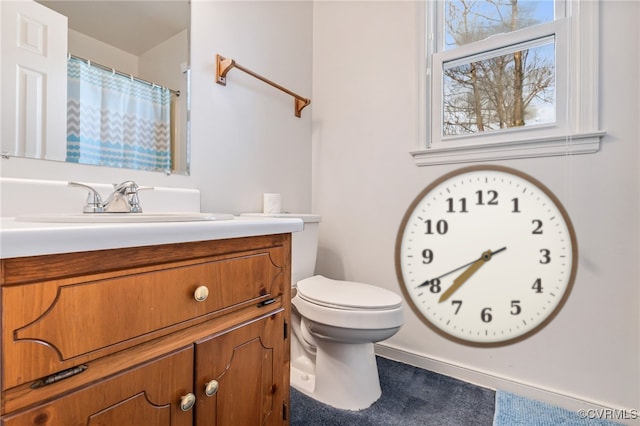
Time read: 7:37:41
